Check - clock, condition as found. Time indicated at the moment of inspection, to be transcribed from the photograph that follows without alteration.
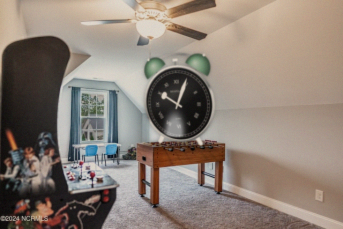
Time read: 10:04
